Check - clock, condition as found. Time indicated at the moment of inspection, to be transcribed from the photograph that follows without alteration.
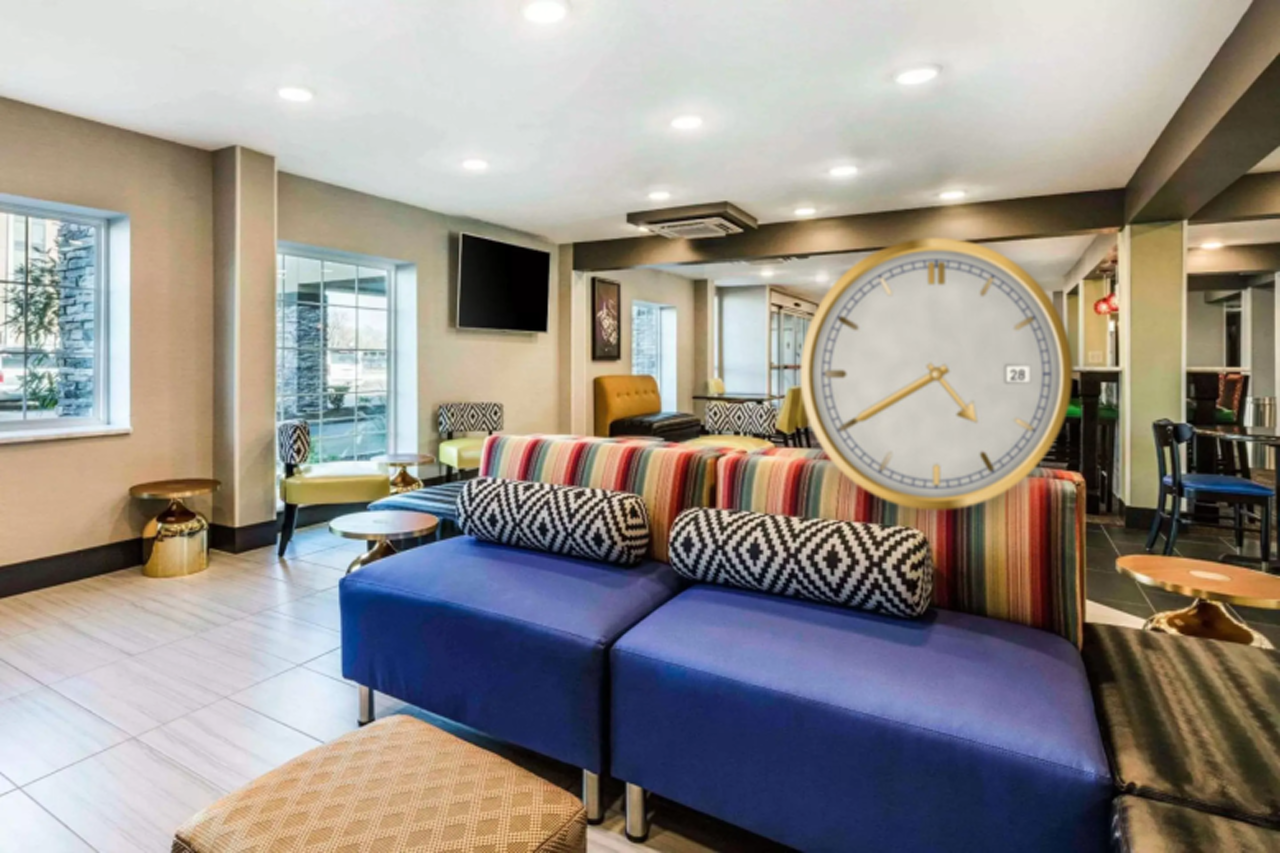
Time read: 4:40
